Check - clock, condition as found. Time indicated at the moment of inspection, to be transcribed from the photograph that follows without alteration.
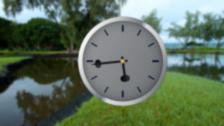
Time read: 5:44
